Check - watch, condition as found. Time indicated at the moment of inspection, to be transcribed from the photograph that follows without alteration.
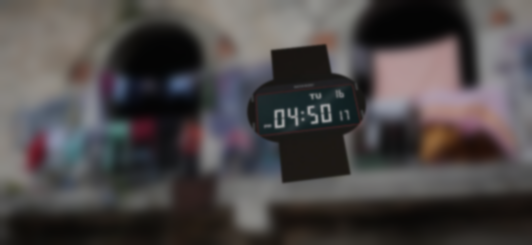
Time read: 4:50
